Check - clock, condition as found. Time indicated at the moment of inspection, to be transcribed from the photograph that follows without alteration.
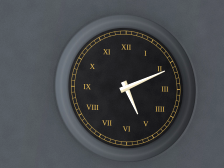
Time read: 5:11
